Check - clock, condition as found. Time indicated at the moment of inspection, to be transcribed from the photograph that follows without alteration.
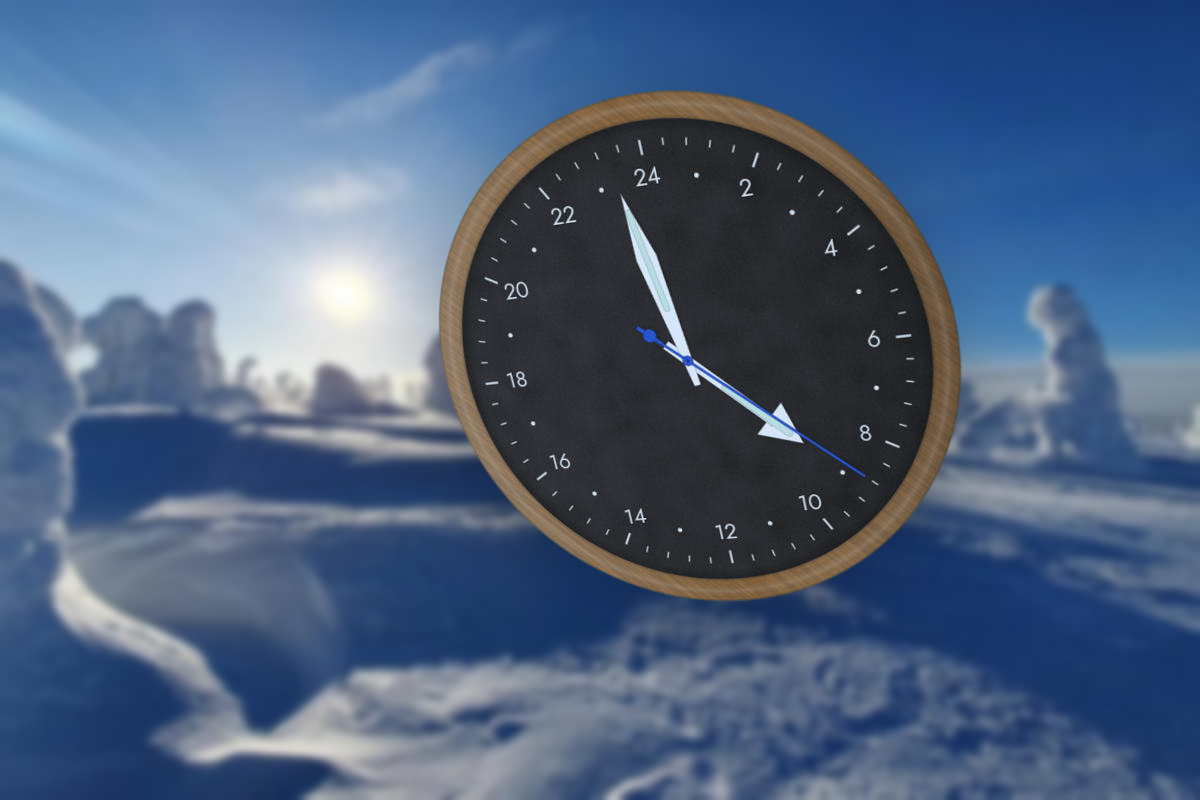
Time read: 8:58:22
